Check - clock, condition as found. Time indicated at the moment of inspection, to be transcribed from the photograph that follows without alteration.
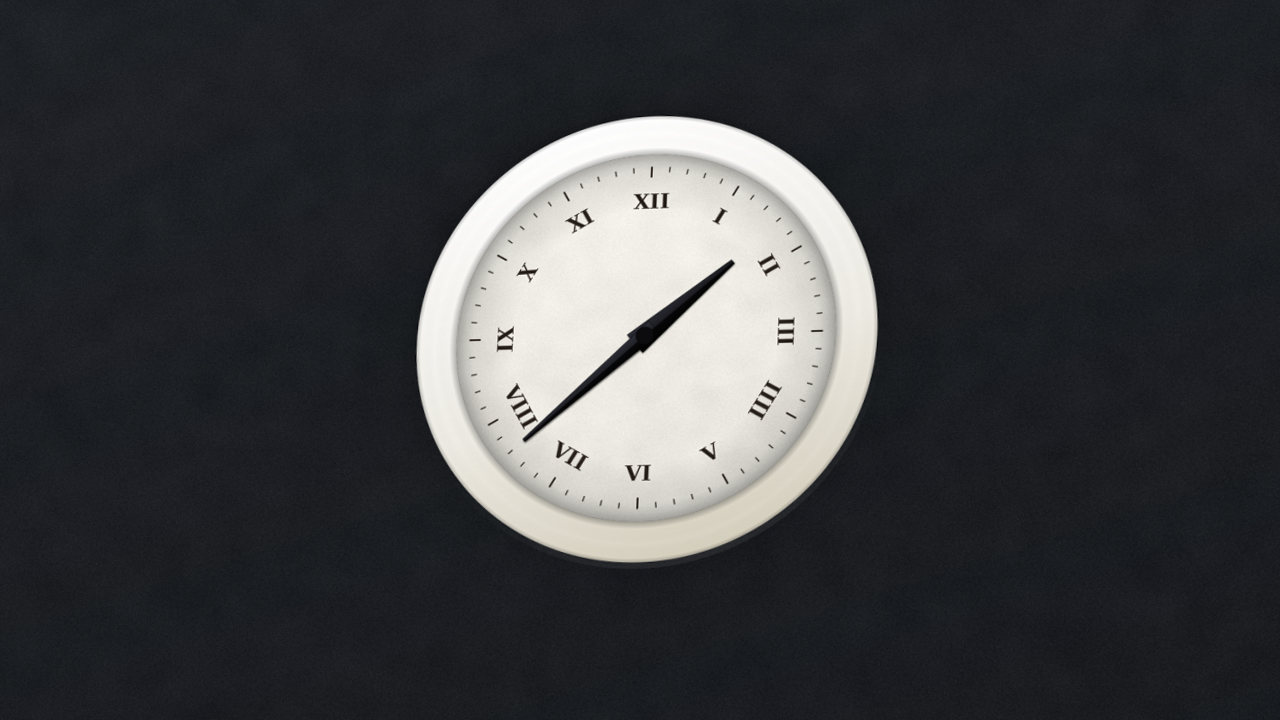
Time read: 1:38
